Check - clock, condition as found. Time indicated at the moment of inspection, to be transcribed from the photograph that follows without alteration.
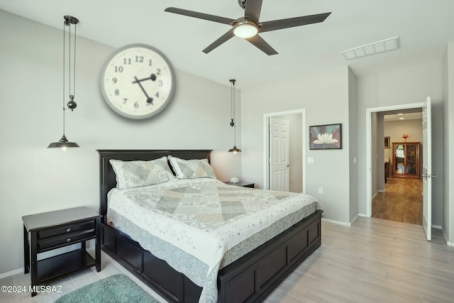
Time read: 2:24
